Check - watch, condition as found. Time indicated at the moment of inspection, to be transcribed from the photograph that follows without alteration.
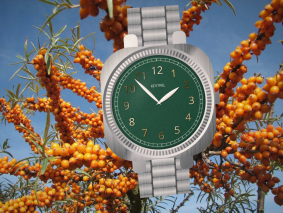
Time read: 1:53
